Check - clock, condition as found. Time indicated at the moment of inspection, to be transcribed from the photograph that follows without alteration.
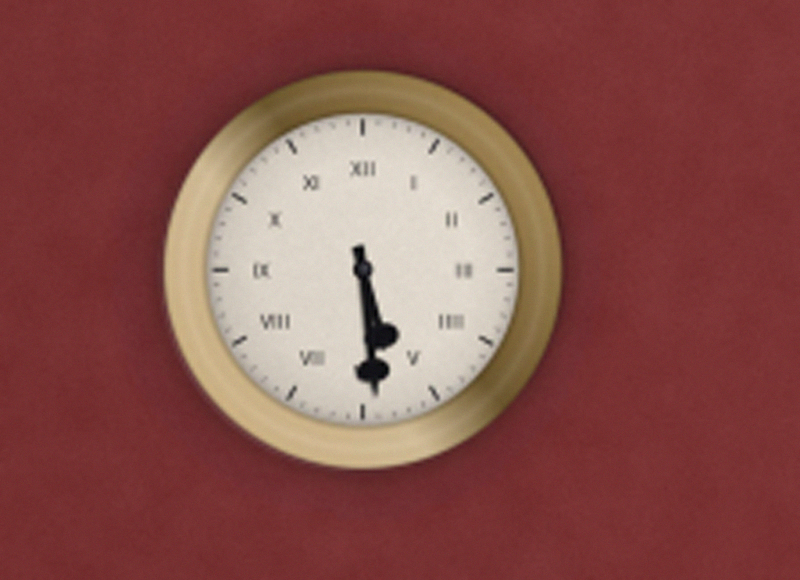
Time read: 5:29
